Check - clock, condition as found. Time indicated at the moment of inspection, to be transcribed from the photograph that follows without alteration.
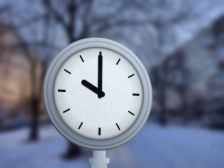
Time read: 10:00
